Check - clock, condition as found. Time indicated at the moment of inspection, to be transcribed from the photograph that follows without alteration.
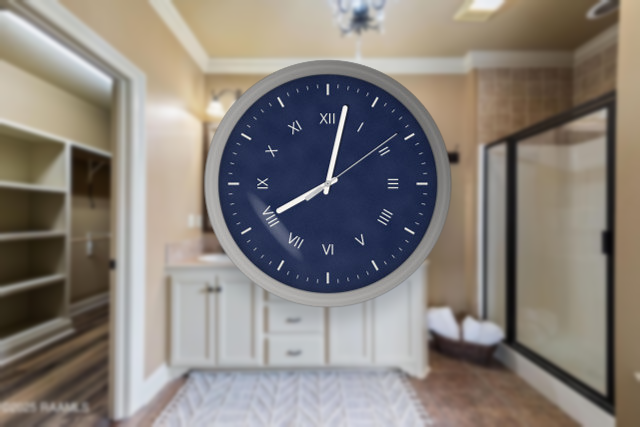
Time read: 8:02:09
